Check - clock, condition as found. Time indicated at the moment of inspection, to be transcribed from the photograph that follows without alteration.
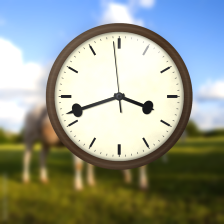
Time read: 3:41:59
